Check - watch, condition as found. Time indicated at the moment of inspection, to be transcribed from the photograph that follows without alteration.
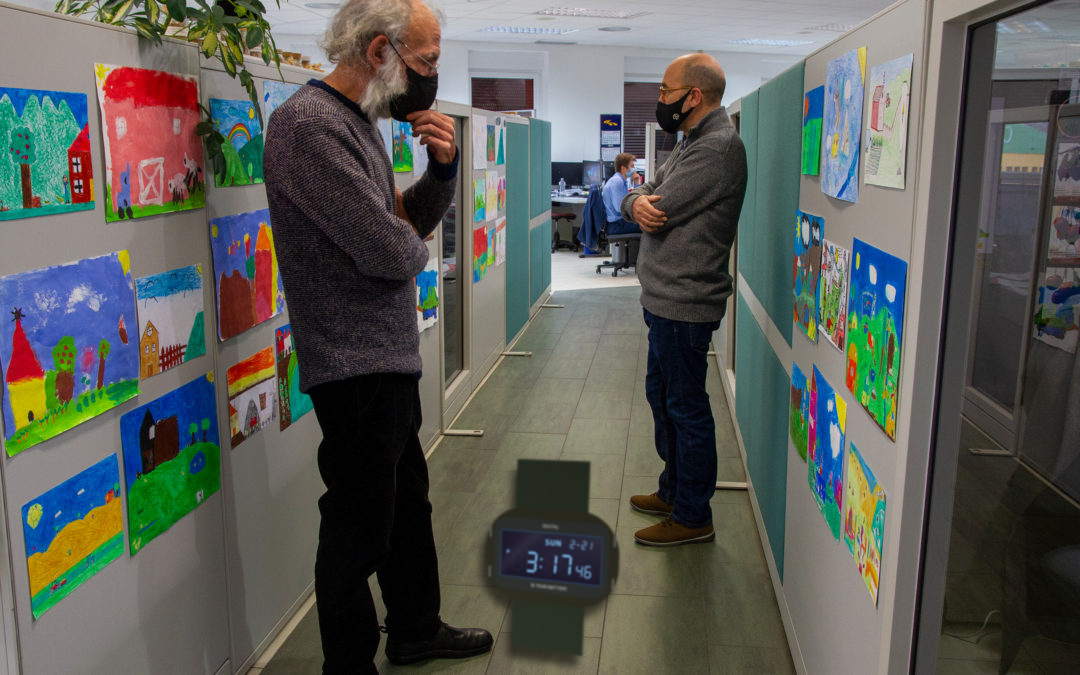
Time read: 3:17:46
